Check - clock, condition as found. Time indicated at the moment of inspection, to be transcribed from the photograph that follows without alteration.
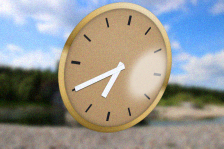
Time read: 6:40
